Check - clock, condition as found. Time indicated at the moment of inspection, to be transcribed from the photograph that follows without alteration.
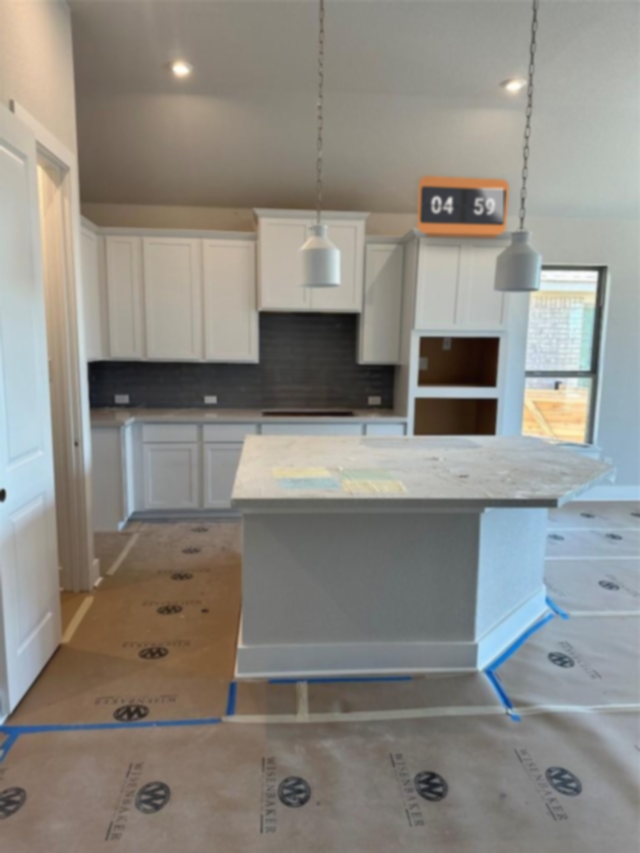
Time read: 4:59
